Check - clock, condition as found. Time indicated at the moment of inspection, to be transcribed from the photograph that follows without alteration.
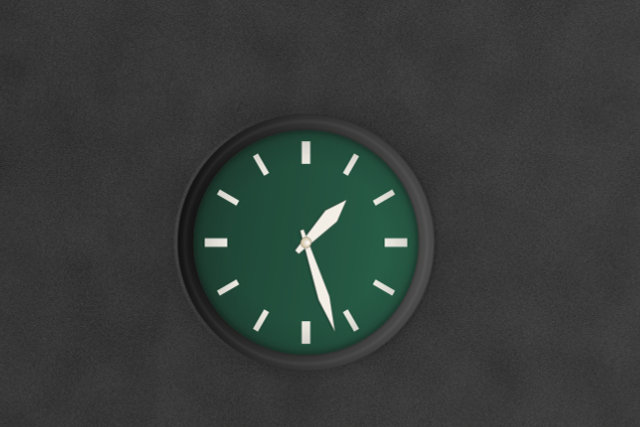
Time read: 1:27
